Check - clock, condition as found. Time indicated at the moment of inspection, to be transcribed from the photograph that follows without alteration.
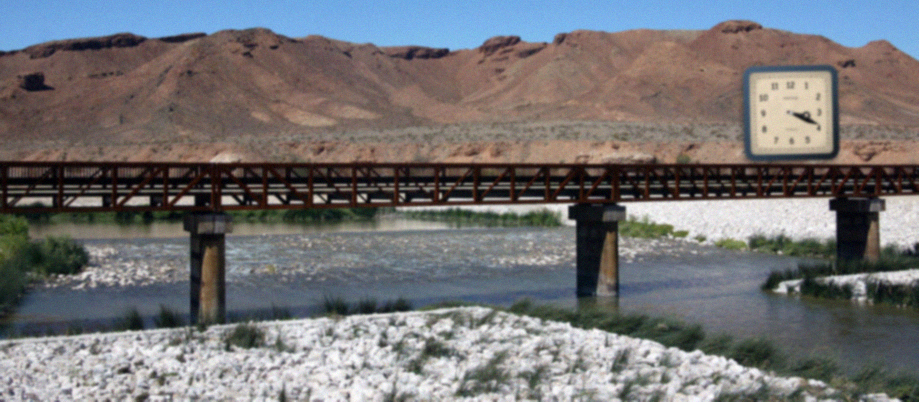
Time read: 3:19
